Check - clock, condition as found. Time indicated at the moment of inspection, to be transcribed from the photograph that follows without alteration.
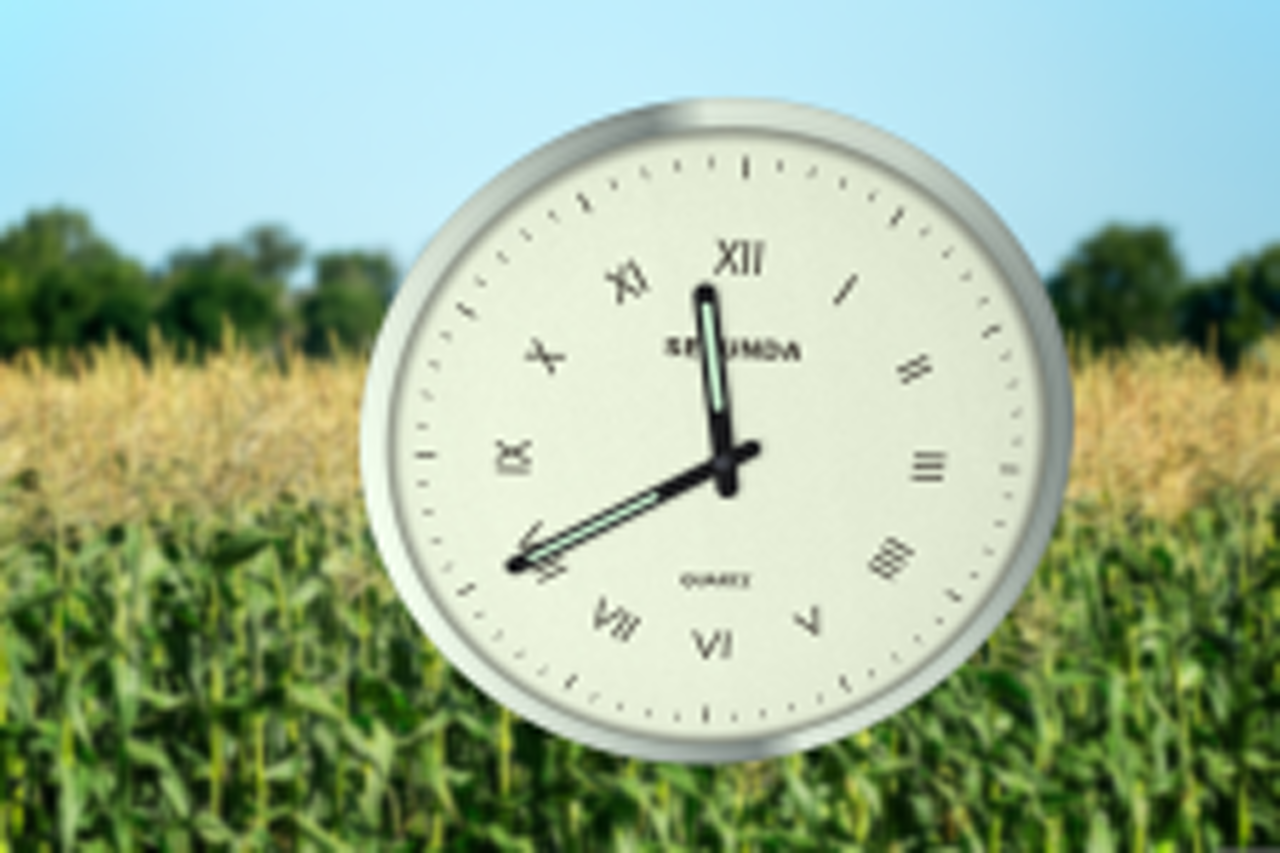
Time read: 11:40
